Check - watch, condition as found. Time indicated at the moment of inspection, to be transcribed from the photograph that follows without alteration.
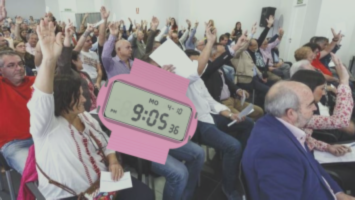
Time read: 9:05
